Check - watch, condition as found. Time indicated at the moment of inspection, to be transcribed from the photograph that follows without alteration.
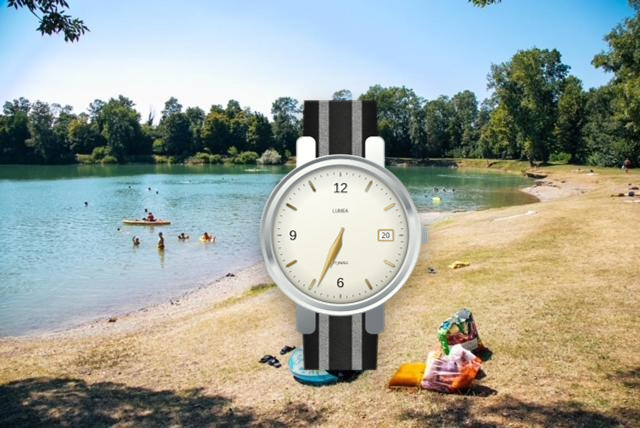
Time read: 6:34
